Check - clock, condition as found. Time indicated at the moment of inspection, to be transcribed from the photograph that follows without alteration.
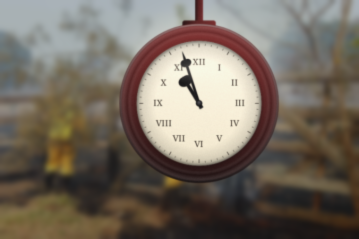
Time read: 10:57
